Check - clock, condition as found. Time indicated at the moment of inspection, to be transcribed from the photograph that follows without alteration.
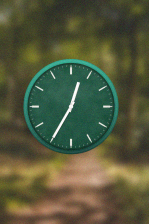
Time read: 12:35
